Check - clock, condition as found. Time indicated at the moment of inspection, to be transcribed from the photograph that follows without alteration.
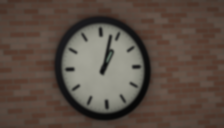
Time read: 1:03
